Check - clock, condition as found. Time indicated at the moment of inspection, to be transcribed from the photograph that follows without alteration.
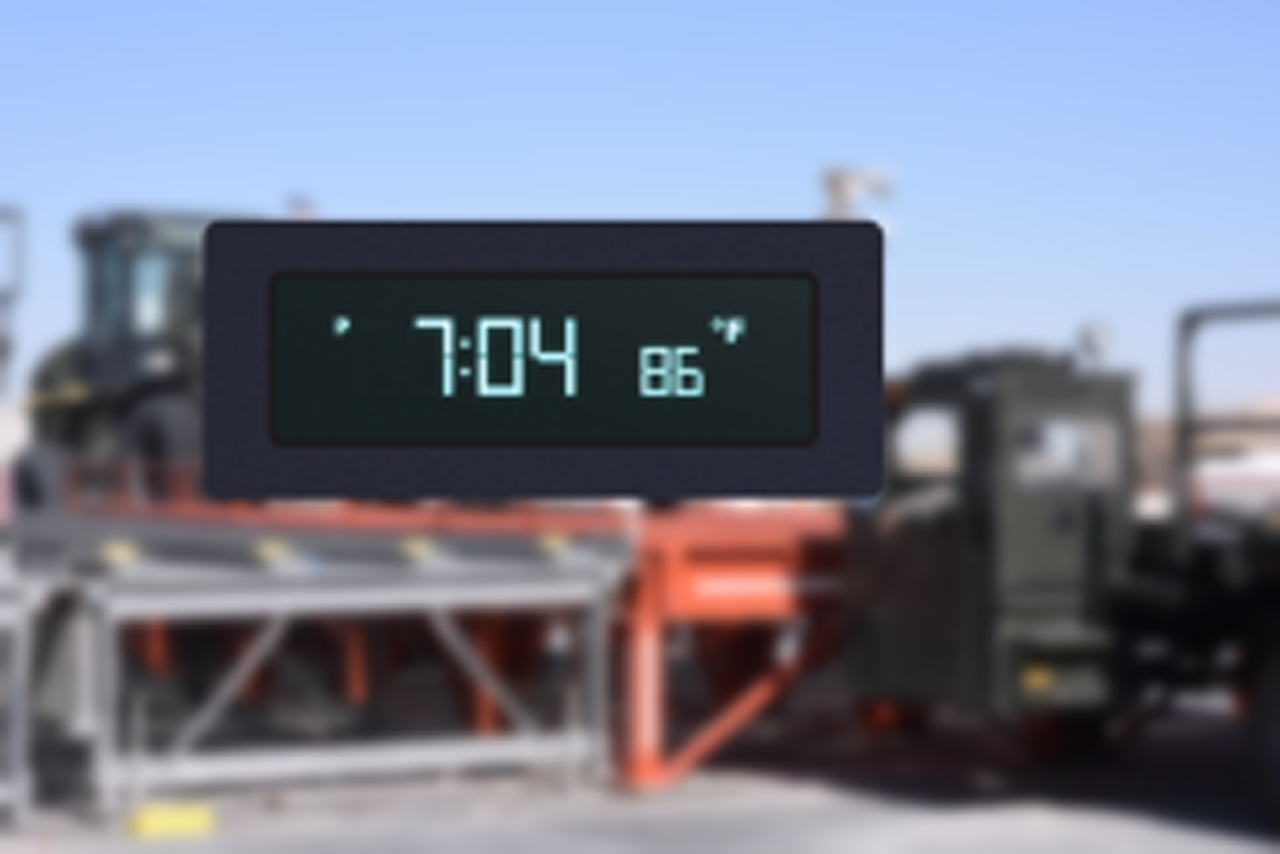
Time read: 7:04
